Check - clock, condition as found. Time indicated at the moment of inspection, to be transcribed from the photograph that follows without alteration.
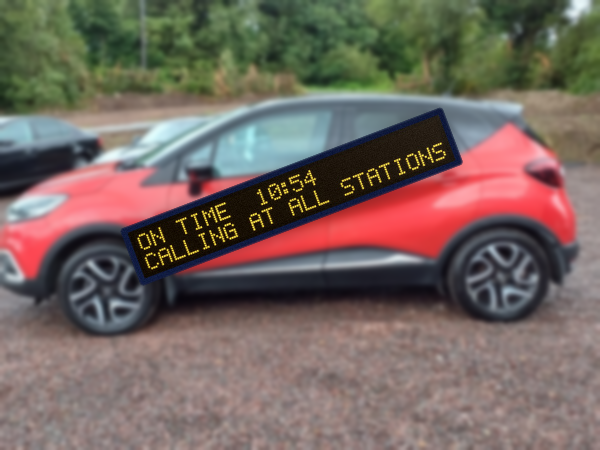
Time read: 10:54
